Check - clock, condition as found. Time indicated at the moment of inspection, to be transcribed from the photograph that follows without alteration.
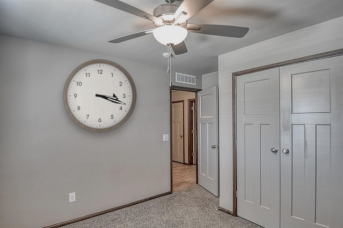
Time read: 3:18
